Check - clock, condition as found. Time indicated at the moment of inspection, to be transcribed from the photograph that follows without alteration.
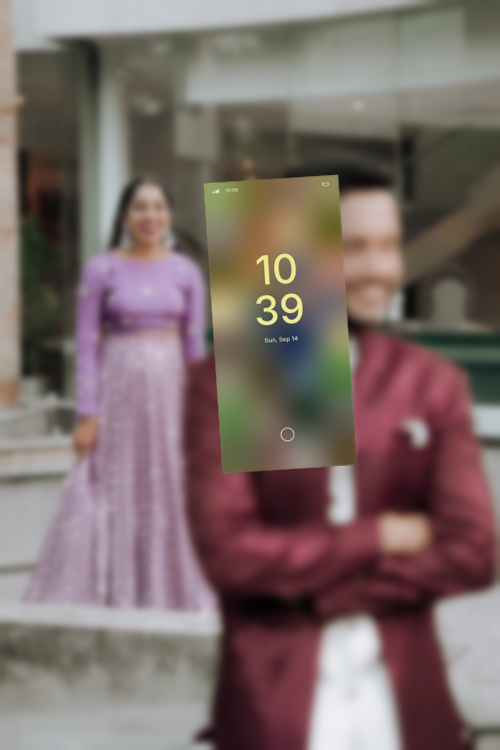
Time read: 10:39
